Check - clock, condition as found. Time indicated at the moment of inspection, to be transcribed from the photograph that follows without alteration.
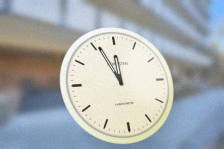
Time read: 11:56
